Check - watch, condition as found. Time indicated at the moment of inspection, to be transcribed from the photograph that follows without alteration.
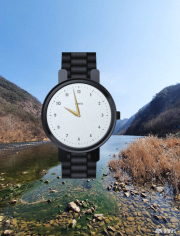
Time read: 9:58
